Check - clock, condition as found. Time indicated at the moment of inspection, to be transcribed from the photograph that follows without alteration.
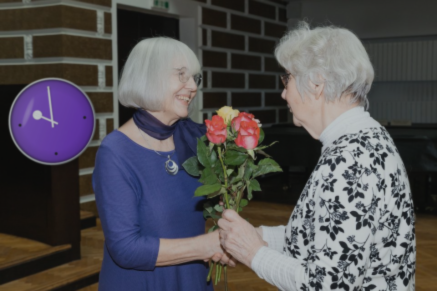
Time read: 10:00
